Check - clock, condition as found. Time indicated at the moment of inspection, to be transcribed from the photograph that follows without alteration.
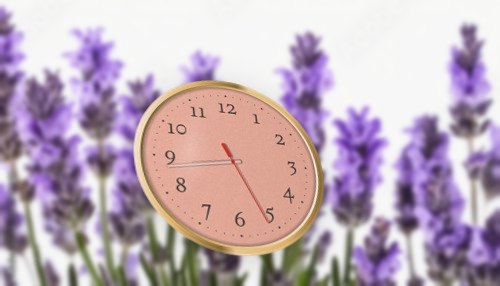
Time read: 8:43:26
